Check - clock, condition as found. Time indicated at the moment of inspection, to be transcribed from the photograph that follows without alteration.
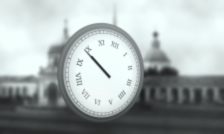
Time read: 9:49
